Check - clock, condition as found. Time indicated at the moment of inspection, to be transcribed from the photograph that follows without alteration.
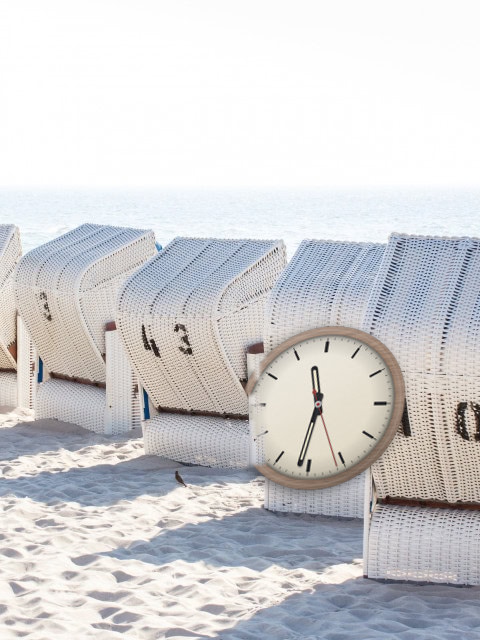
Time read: 11:31:26
